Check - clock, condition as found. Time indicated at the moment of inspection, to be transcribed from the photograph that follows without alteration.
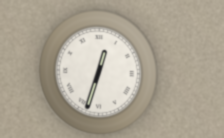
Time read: 12:33
